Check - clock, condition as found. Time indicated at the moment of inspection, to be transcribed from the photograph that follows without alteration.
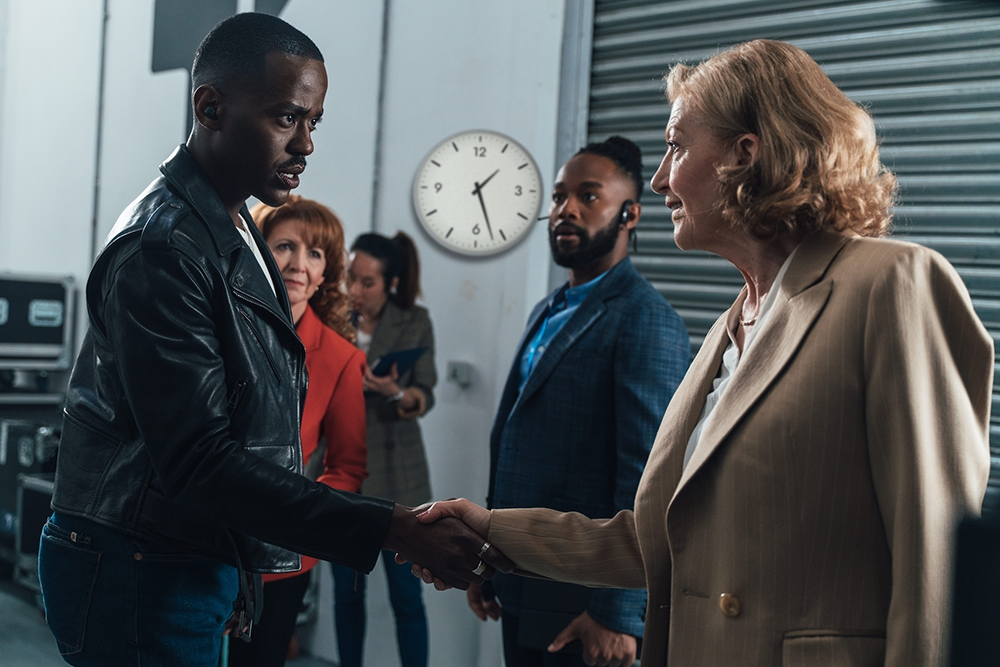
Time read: 1:27
